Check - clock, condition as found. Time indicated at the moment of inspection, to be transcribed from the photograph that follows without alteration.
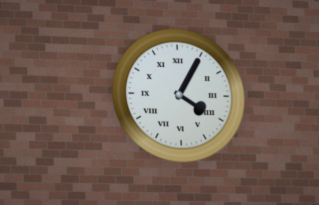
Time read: 4:05
